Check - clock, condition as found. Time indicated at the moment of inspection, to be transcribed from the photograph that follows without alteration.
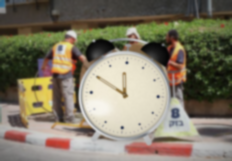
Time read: 11:50
